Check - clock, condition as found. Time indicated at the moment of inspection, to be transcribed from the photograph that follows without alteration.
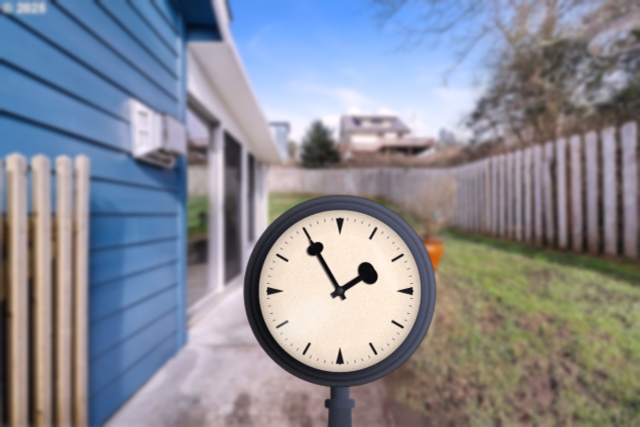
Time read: 1:55
